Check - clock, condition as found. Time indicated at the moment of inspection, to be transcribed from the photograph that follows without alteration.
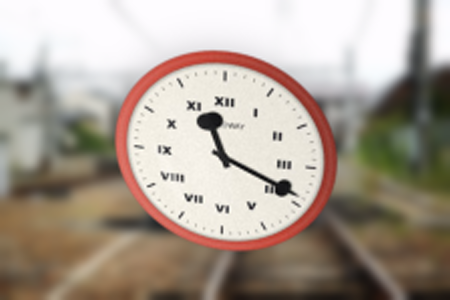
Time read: 11:19
